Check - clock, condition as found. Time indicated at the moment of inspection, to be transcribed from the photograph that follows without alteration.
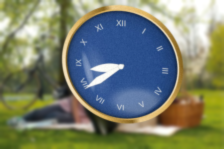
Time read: 8:39
